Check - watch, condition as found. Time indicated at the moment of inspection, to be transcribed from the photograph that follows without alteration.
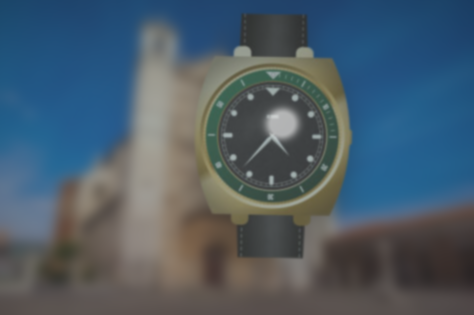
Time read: 4:37
